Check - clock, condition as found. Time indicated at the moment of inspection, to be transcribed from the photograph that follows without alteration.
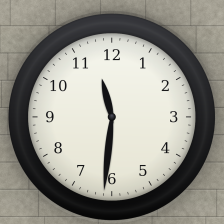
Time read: 11:31
